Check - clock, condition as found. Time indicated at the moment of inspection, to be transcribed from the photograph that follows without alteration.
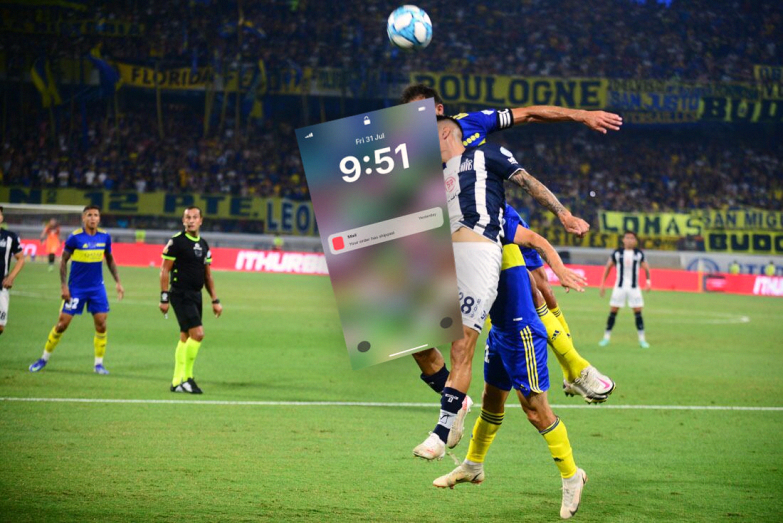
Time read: 9:51
